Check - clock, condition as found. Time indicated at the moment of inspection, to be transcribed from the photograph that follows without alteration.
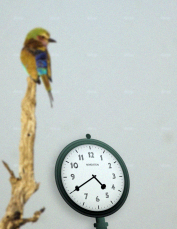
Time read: 4:40
